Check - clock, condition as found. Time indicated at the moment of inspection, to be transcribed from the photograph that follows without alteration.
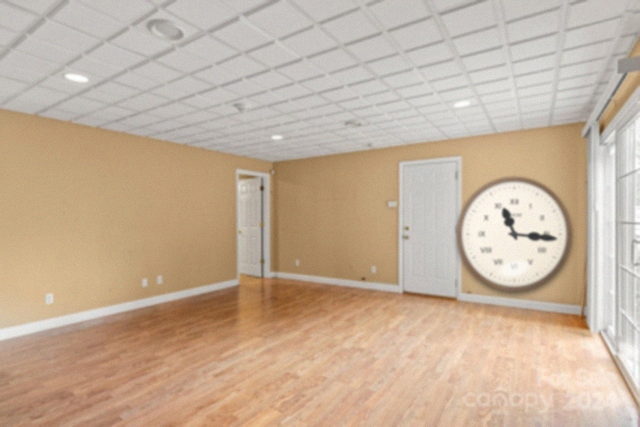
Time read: 11:16
